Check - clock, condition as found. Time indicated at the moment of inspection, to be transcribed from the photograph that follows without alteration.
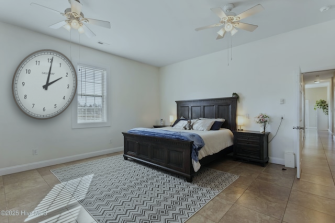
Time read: 2:01
